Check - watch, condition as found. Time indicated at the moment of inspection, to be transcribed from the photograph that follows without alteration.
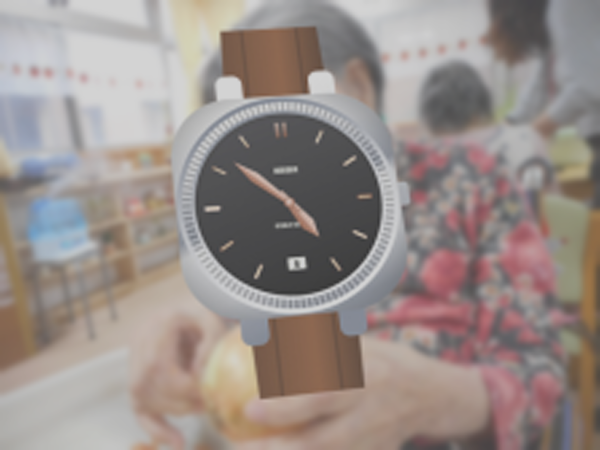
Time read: 4:52
